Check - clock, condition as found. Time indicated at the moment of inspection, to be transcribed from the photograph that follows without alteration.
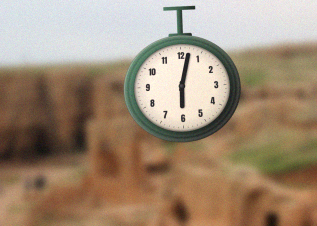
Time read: 6:02
